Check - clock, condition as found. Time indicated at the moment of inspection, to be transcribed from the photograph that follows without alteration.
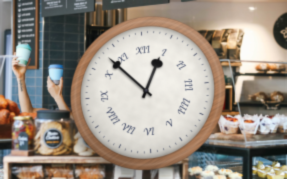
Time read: 12:53
